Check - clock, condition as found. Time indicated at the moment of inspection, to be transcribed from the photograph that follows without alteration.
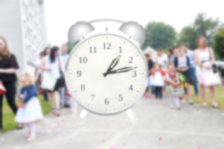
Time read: 1:13
